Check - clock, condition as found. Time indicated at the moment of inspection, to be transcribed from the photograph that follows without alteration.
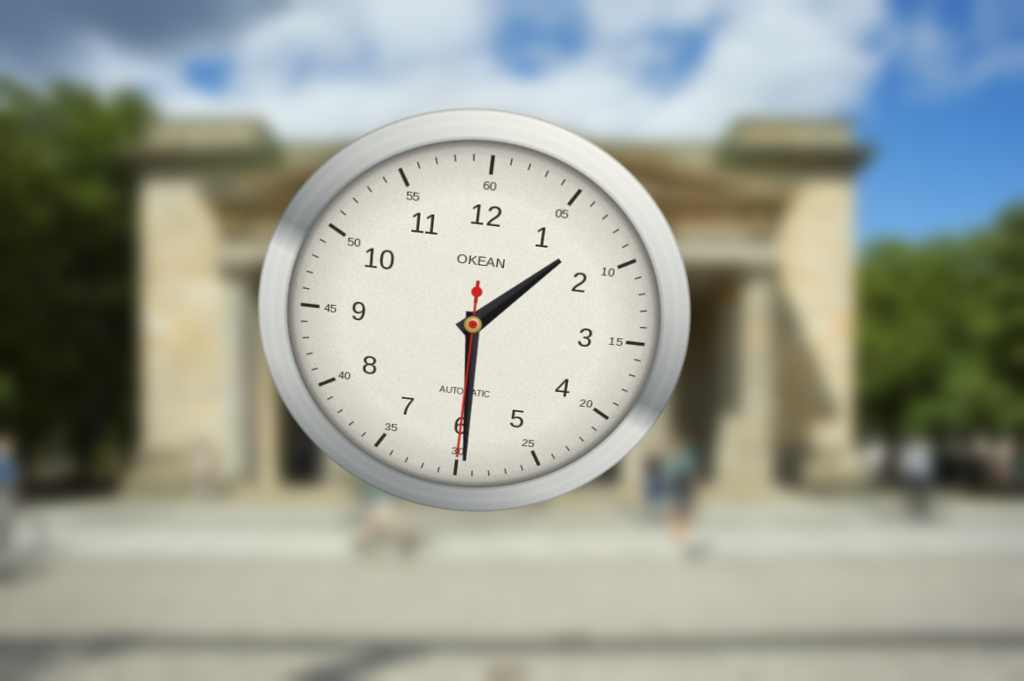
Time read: 1:29:30
